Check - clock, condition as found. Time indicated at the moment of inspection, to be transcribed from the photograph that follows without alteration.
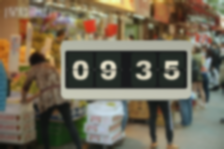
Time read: 9:35
